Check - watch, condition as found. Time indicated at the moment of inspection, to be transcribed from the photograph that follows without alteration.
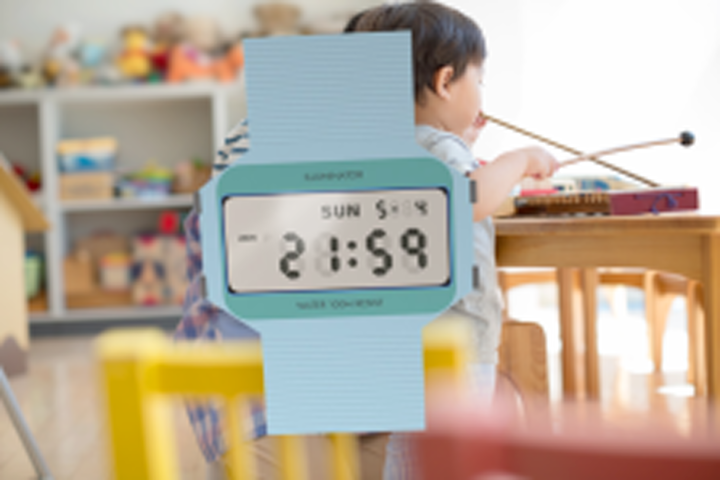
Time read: 21:59
